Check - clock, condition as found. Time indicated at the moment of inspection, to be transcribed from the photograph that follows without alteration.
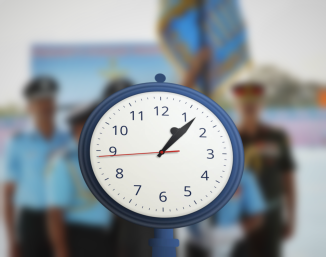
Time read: 1:06:44
